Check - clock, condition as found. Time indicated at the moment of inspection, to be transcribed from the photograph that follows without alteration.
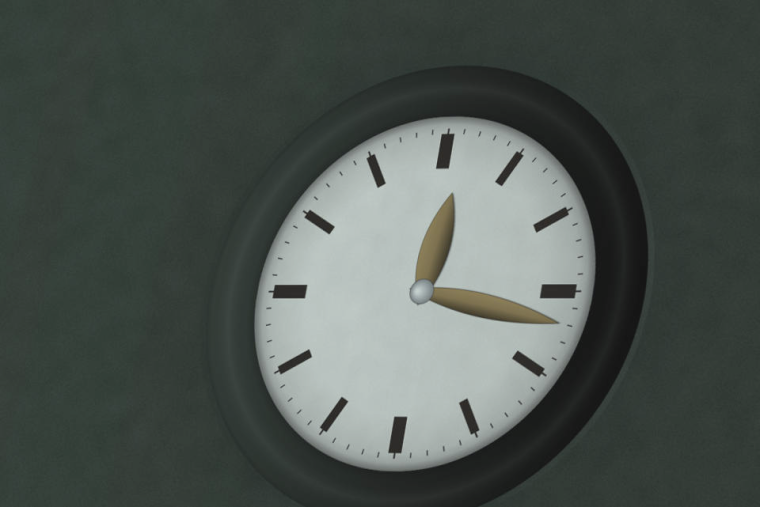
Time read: 12:17
